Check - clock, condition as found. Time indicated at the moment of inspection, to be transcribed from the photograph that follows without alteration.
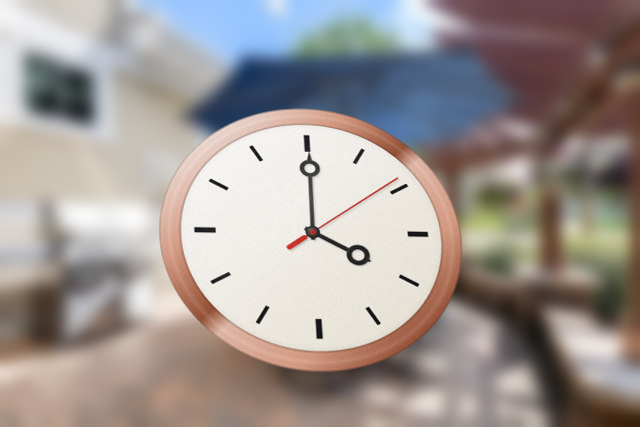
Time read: 4:00:09
